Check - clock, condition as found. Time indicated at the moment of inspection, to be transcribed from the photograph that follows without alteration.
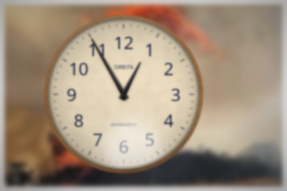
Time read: 12:55
